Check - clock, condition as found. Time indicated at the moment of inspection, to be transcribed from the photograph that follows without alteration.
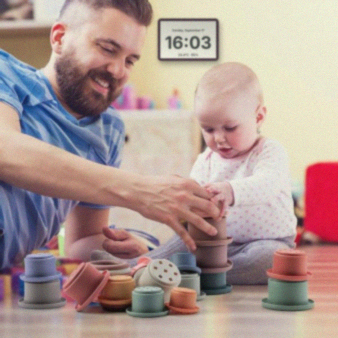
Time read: 16:03
